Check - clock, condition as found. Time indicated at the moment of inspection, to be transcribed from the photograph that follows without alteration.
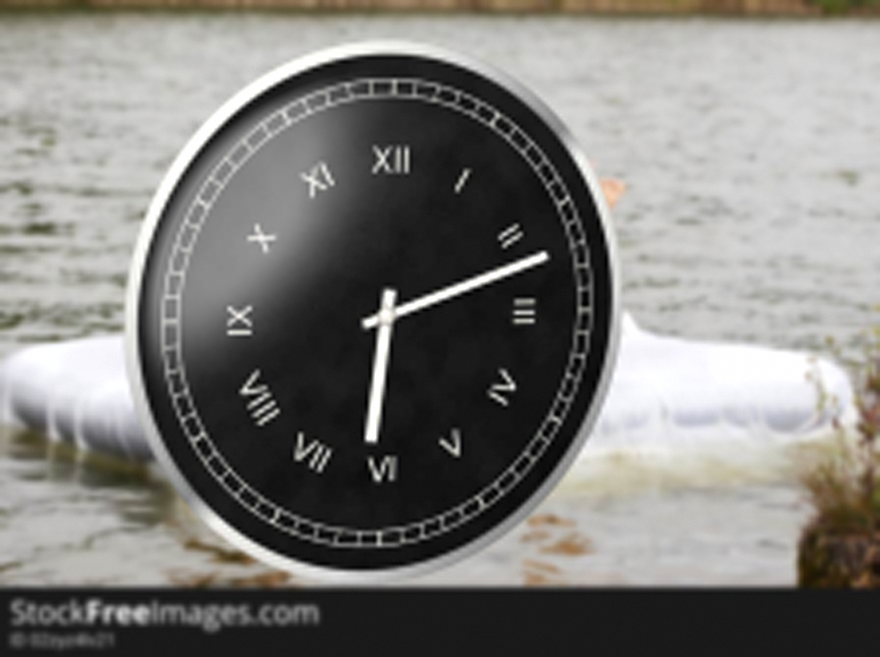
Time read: 6:12
